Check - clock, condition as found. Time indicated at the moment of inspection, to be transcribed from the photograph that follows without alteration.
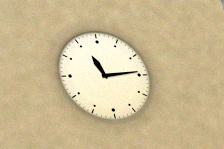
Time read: 11:14
